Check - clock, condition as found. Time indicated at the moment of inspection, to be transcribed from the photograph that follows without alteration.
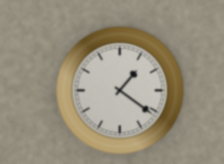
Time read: 1:21
